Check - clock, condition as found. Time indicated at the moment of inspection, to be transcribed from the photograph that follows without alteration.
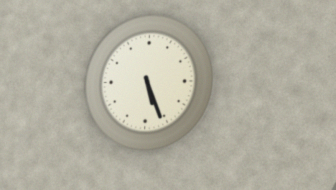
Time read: 5:26
